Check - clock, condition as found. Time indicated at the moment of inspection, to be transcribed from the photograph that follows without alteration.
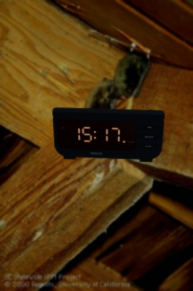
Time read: 15:17
